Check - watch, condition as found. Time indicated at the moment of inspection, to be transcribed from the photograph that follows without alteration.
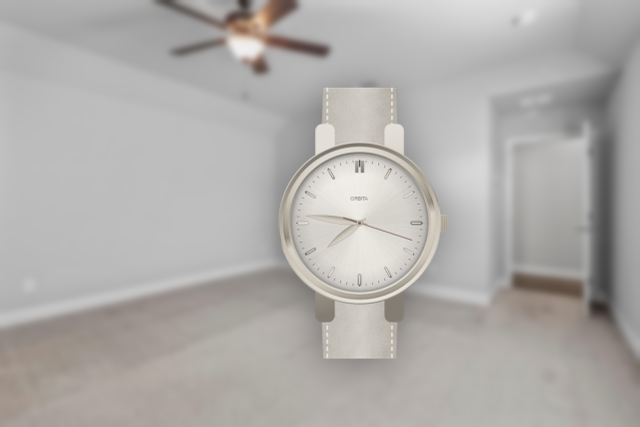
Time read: 7:46:18
